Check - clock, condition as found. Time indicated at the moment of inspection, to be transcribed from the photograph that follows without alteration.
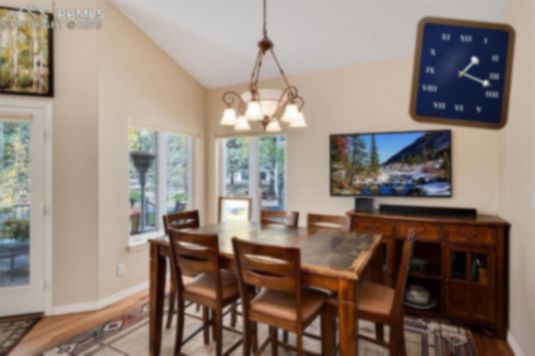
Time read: 1:18
